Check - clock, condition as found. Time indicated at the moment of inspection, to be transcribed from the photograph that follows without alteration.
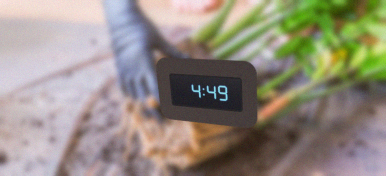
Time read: 4:49
